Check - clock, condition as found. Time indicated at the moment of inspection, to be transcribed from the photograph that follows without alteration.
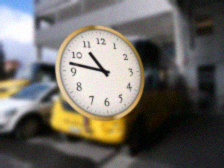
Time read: 10:47
